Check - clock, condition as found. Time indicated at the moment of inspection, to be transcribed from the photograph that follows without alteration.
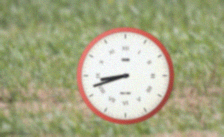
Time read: 8:42
